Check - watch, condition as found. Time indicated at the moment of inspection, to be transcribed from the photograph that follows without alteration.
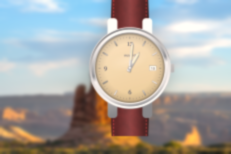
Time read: 1:01
